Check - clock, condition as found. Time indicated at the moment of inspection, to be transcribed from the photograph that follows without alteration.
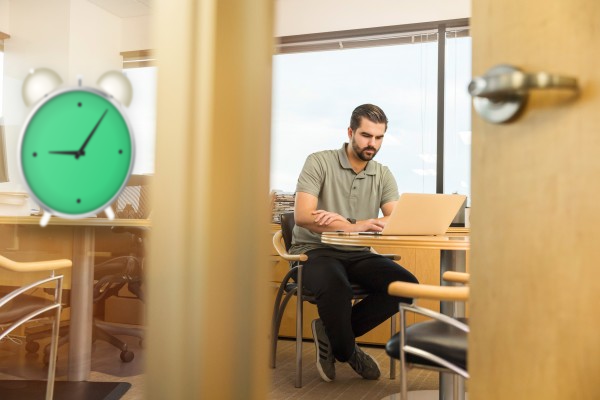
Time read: 9:06
